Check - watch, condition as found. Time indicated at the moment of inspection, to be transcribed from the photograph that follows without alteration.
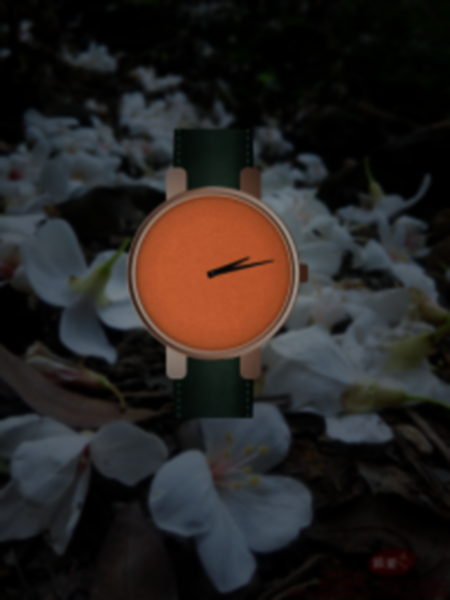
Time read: 2:13
